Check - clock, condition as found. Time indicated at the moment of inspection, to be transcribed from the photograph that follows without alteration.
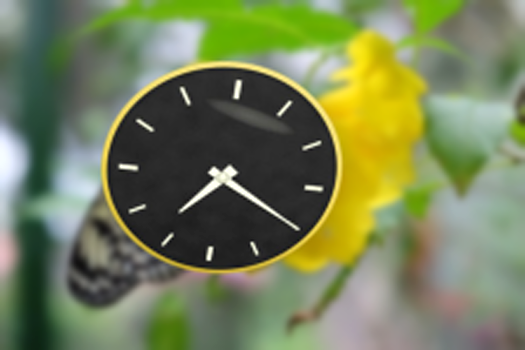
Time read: 7:20
